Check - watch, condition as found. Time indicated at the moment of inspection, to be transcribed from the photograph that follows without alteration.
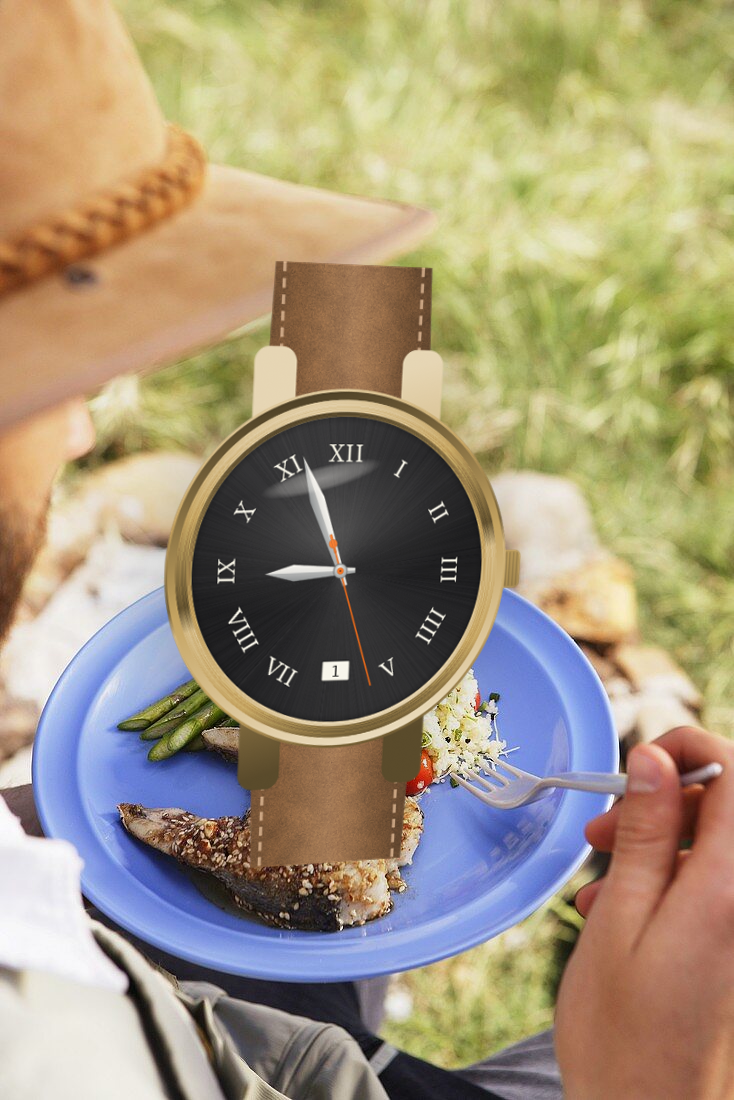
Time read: 8:56:27
